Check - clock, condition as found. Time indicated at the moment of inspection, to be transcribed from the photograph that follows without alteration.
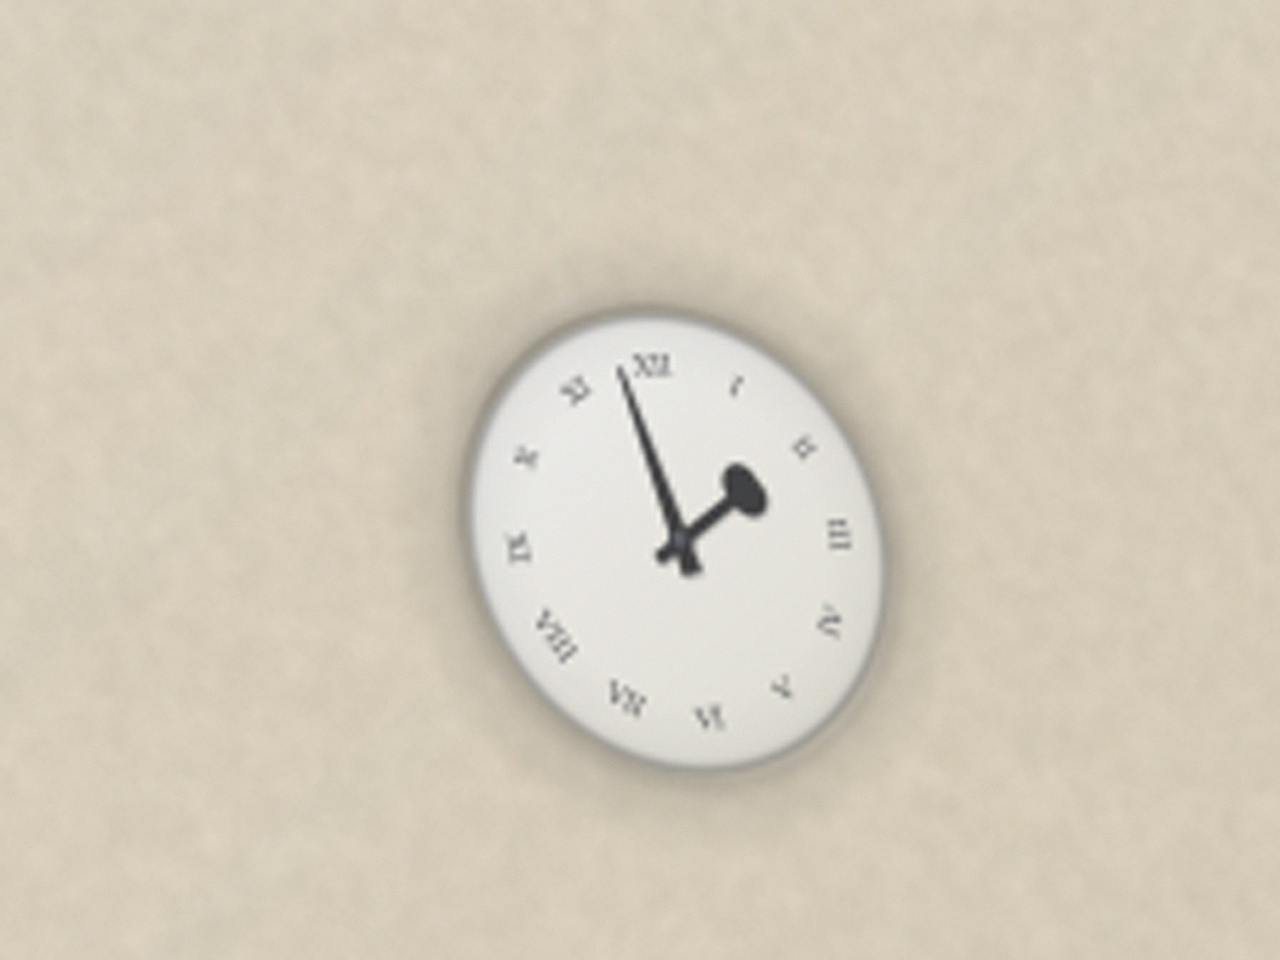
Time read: 1:58
